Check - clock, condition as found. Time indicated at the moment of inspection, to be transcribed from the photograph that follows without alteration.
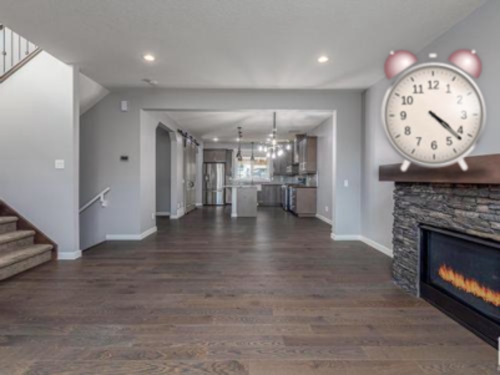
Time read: 4:22
